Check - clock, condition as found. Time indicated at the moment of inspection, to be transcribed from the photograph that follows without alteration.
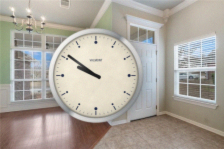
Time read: 9:51
